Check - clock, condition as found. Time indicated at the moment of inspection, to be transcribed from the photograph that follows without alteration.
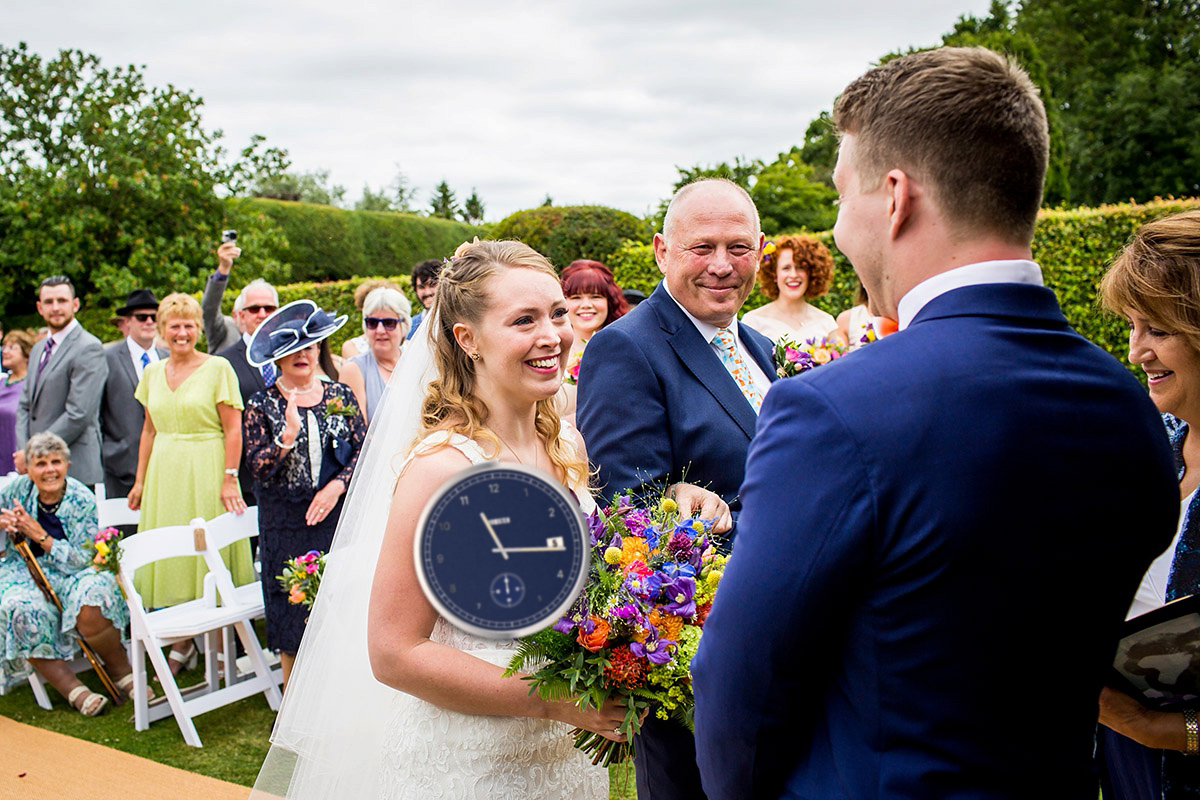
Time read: 11:16
